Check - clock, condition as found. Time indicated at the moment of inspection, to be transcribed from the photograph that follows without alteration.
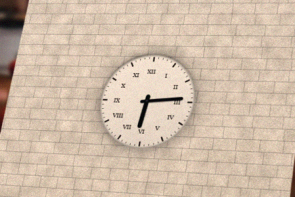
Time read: 6:14
